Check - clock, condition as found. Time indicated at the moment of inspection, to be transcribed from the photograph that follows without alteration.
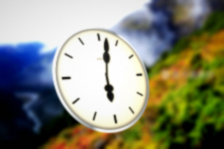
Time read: 6:02
